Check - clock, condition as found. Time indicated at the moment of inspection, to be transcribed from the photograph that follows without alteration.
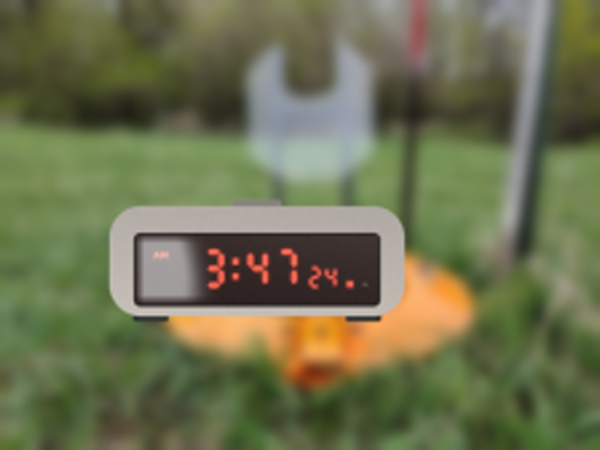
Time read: 3:47:24
